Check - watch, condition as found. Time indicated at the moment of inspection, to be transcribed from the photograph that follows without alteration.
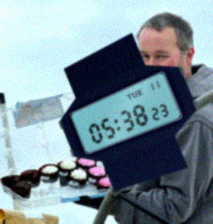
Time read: 5:38:23
